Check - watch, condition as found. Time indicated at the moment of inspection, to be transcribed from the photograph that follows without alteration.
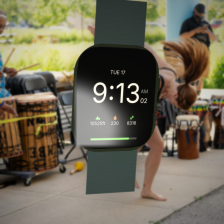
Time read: 9:13
